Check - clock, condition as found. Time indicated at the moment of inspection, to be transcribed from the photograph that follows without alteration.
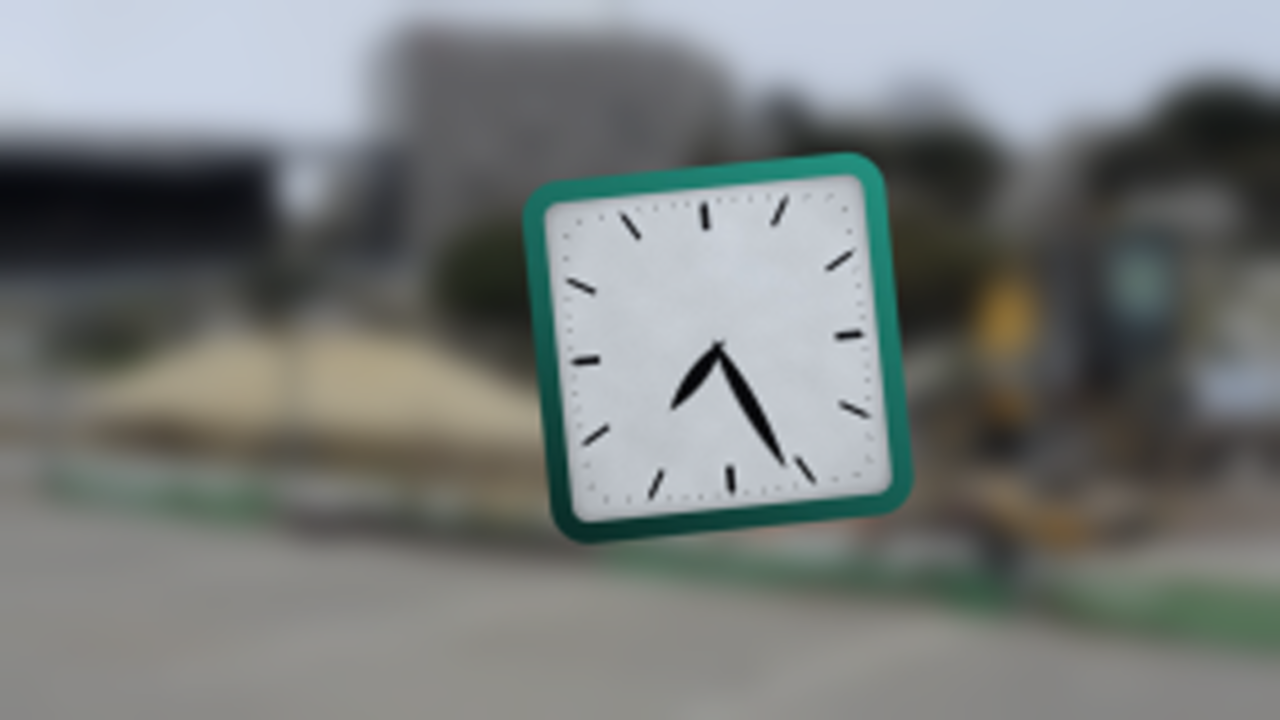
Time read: 7:26
